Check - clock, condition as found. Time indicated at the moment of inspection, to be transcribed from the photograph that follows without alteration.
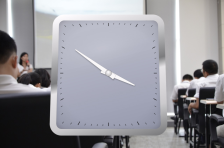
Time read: 3:51
